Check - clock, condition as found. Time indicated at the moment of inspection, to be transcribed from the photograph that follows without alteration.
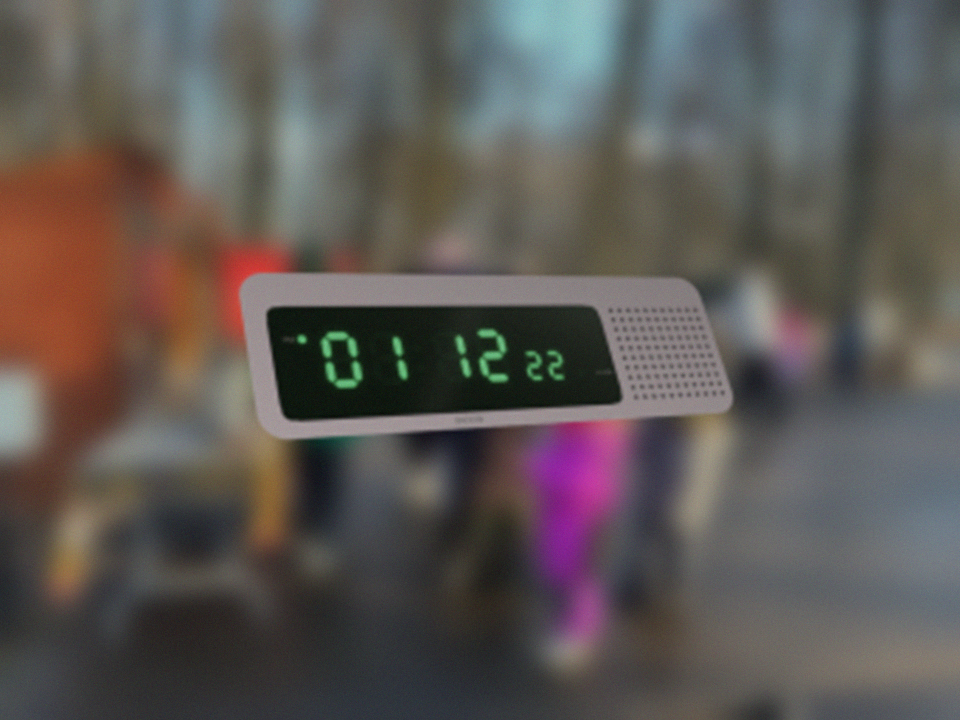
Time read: 1:12:22
